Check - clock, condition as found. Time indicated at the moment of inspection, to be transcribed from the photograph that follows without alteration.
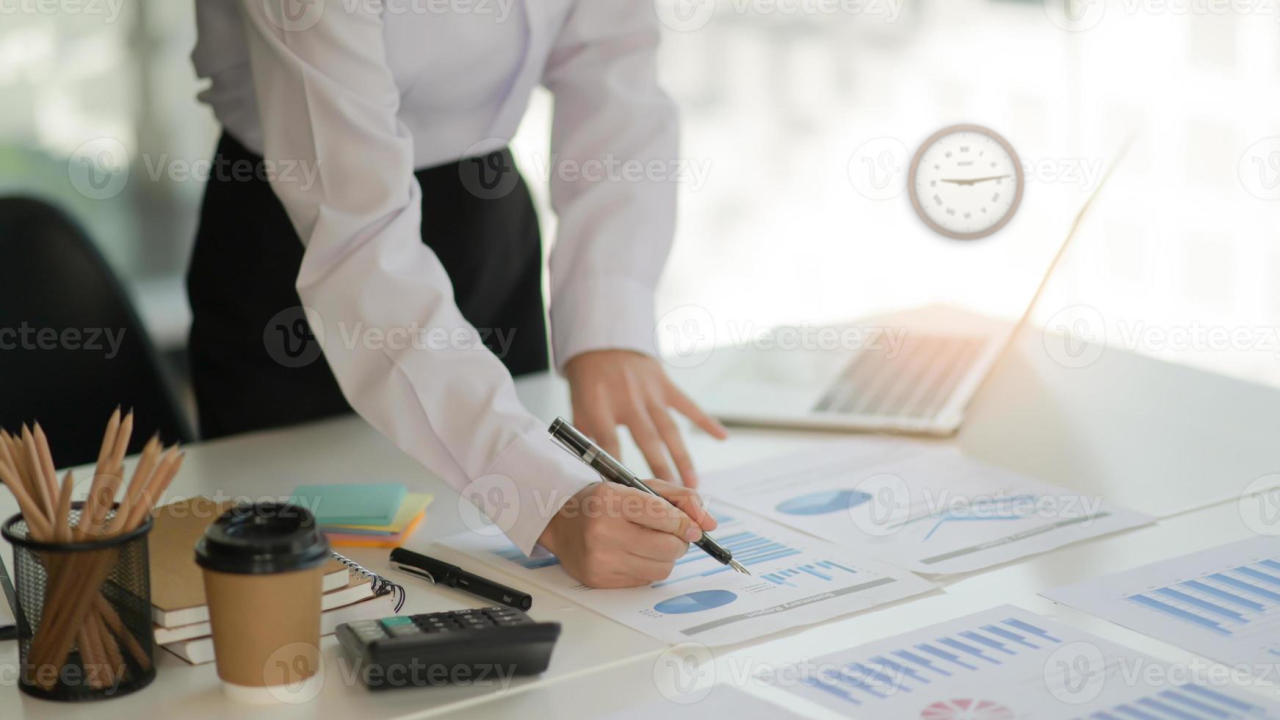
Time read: 9:14
